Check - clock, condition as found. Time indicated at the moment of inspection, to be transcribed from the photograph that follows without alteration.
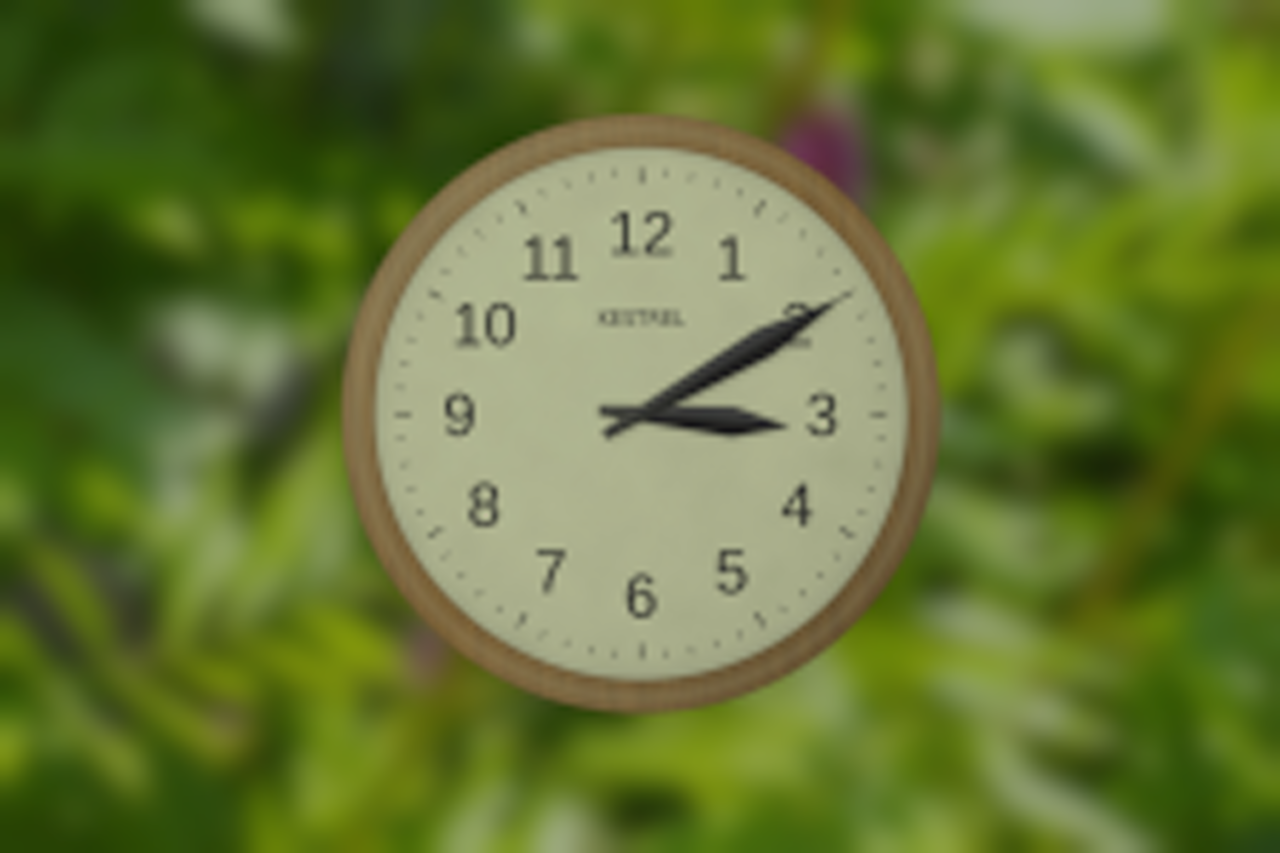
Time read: 3:10
